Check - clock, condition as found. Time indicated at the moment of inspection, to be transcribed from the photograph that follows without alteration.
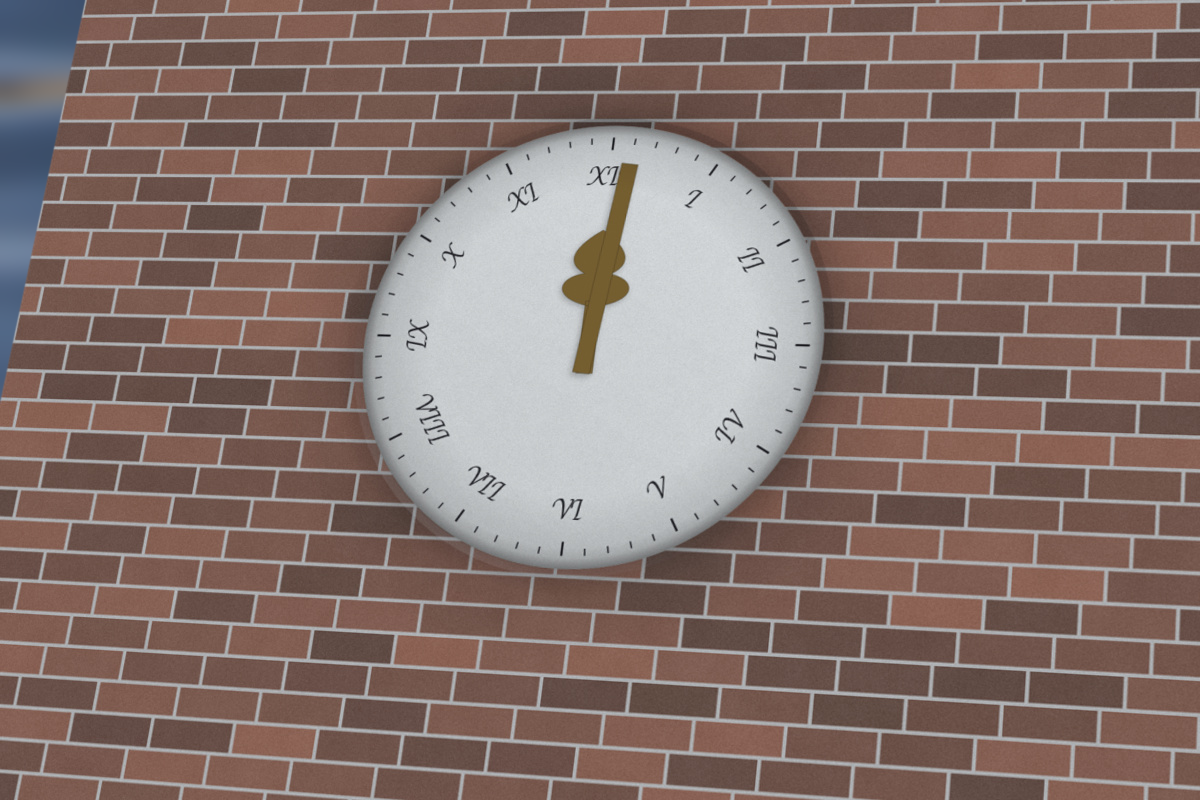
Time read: 12:01
